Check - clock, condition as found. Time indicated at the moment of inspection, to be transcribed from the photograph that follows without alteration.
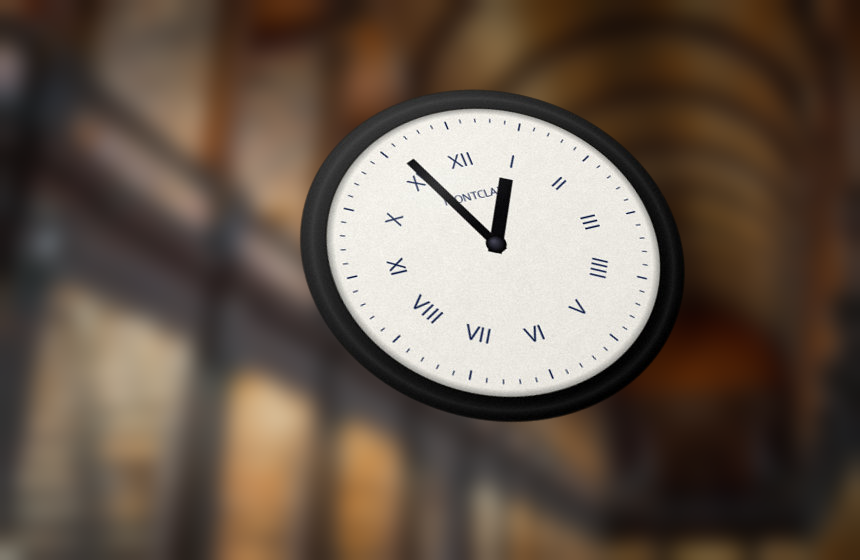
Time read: 12:56
